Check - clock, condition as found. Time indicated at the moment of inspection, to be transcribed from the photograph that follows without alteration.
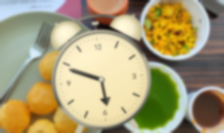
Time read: 5:49
